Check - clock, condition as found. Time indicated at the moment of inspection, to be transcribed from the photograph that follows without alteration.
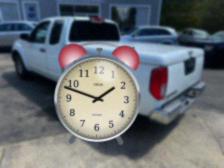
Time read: 1:48
